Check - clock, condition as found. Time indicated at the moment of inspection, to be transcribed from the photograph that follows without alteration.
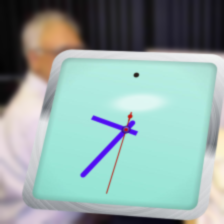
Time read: 9:35:31
